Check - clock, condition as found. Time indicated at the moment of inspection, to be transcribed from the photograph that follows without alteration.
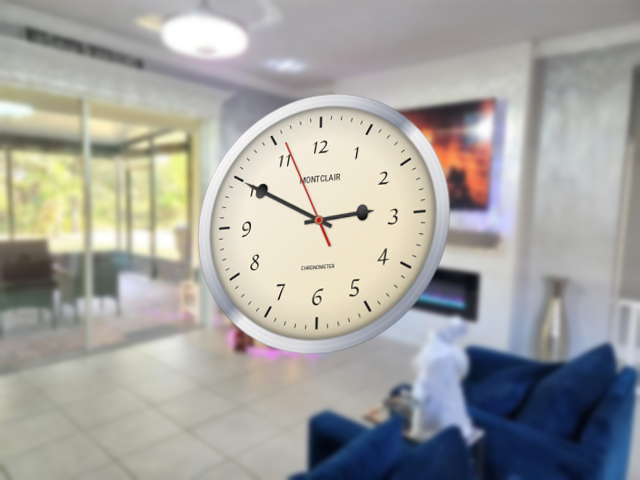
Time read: 2:49:56
